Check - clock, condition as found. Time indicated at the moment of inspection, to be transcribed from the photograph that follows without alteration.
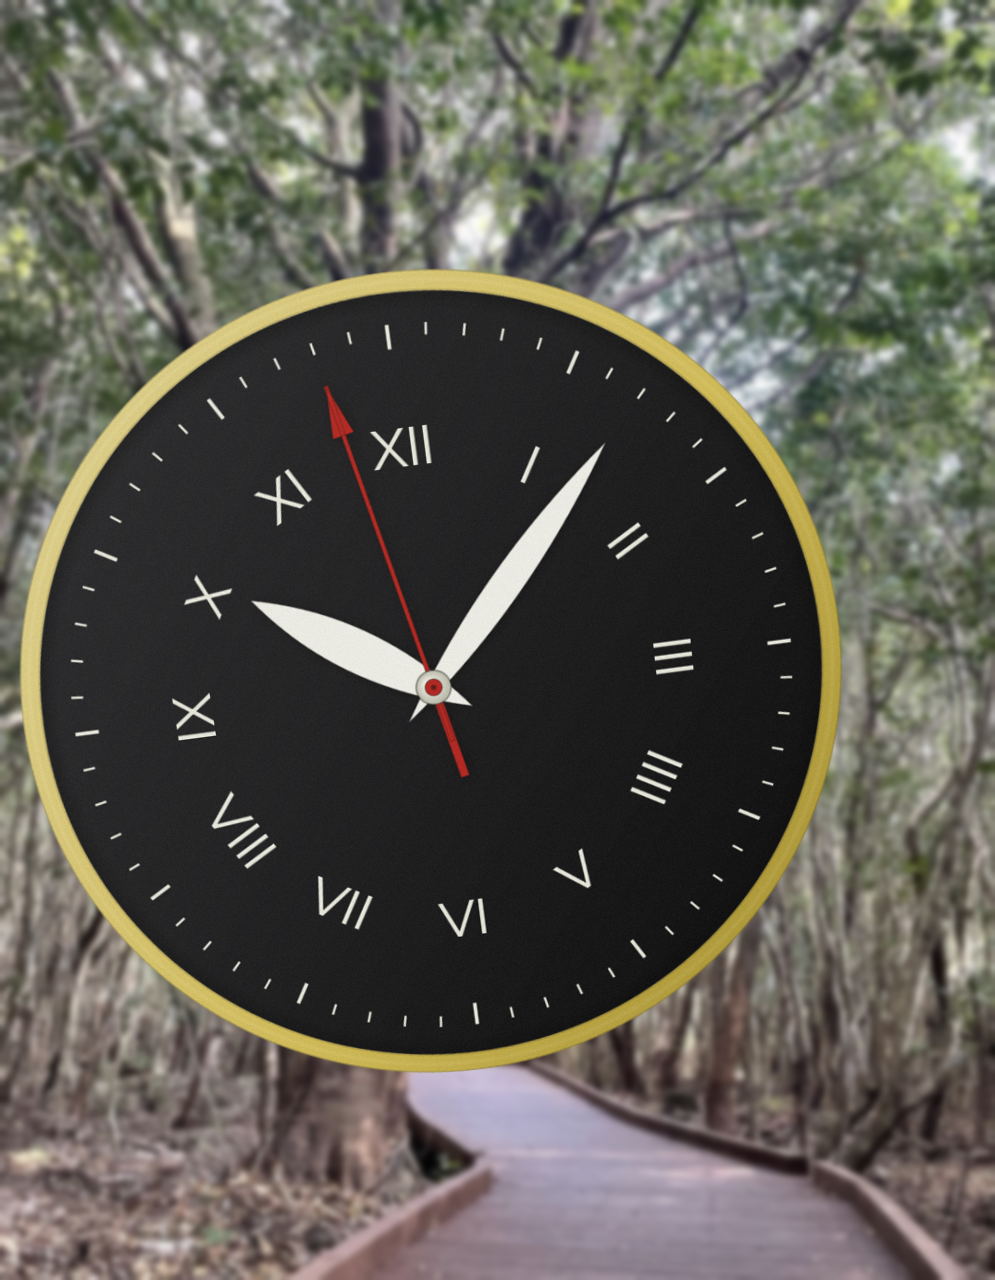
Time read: 10:06:58
